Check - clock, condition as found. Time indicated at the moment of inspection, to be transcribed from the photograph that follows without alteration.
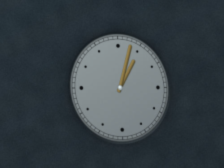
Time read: 1:03
